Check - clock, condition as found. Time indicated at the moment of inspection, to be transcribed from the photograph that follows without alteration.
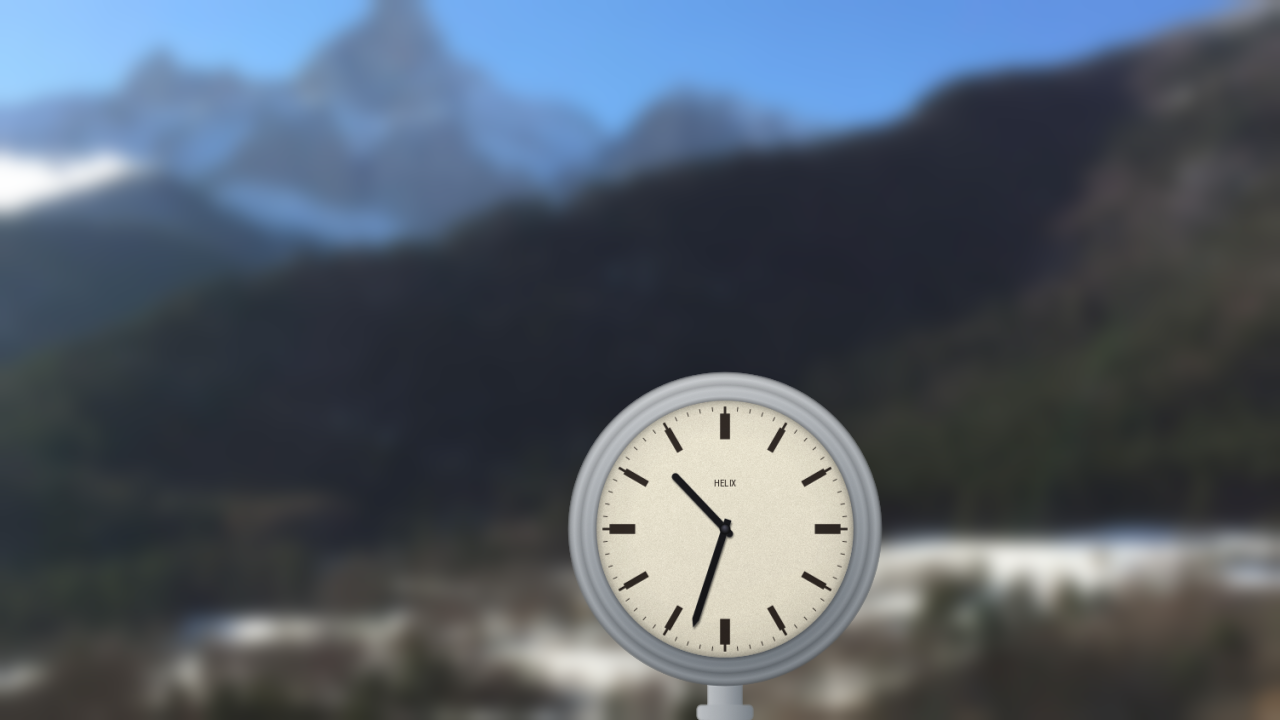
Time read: 10:33
